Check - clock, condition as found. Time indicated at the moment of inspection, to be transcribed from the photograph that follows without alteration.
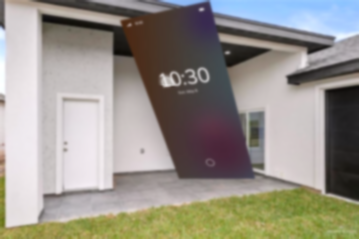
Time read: 10:30
